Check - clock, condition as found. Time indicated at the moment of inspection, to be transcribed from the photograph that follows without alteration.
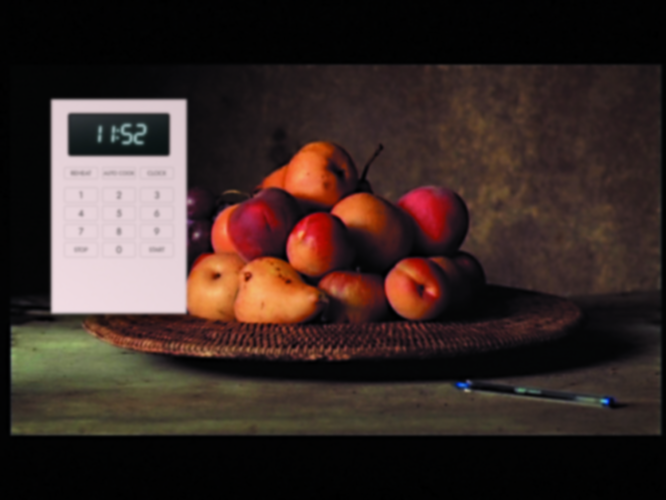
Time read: 11:52
